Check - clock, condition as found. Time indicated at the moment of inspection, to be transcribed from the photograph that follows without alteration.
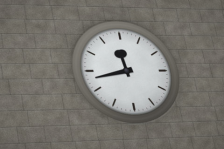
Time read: 11:43
